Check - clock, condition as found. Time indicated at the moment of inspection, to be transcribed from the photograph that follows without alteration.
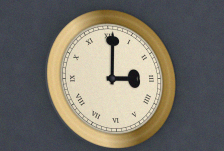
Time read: 3:01
